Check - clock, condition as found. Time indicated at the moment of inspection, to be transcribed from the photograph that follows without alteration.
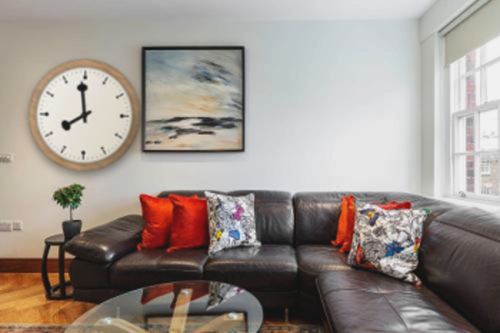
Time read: 7:59
